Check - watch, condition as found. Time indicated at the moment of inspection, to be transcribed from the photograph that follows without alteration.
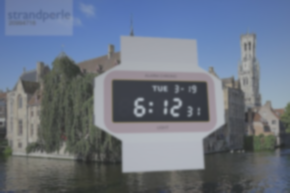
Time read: 6:12
